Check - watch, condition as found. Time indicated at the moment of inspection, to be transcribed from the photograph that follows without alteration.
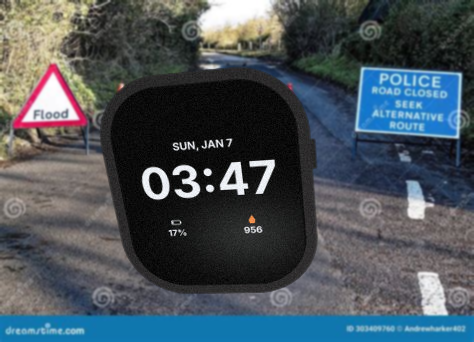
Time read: 3:47
